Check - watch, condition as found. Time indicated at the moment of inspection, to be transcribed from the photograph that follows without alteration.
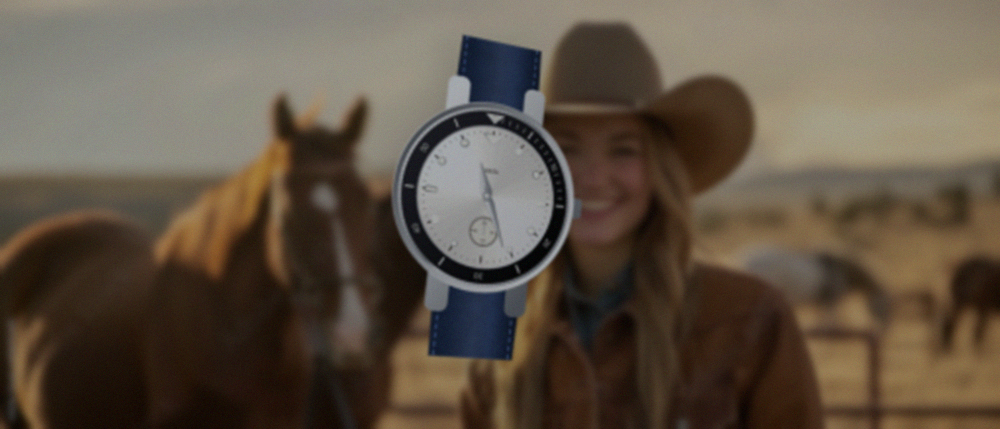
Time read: 11:26
